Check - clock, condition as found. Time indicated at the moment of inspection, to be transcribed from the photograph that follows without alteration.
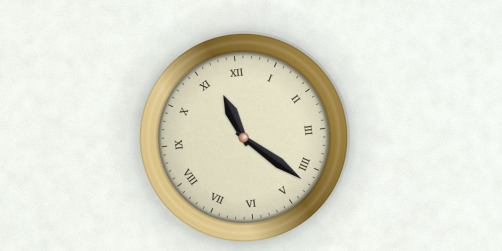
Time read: 11:22
